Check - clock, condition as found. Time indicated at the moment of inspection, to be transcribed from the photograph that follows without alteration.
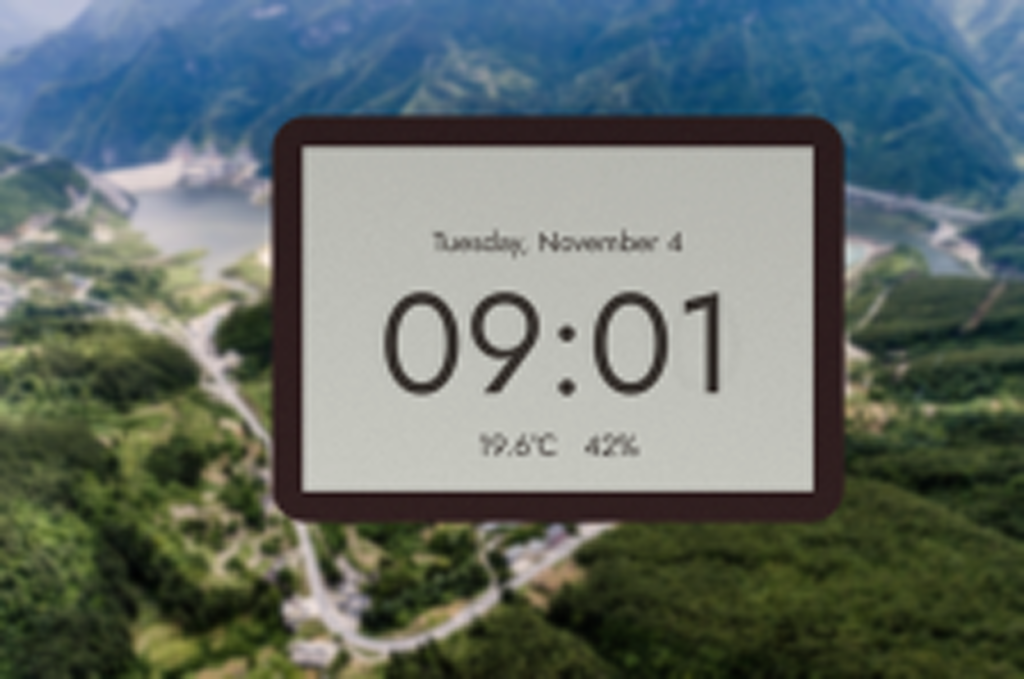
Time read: 9:01
